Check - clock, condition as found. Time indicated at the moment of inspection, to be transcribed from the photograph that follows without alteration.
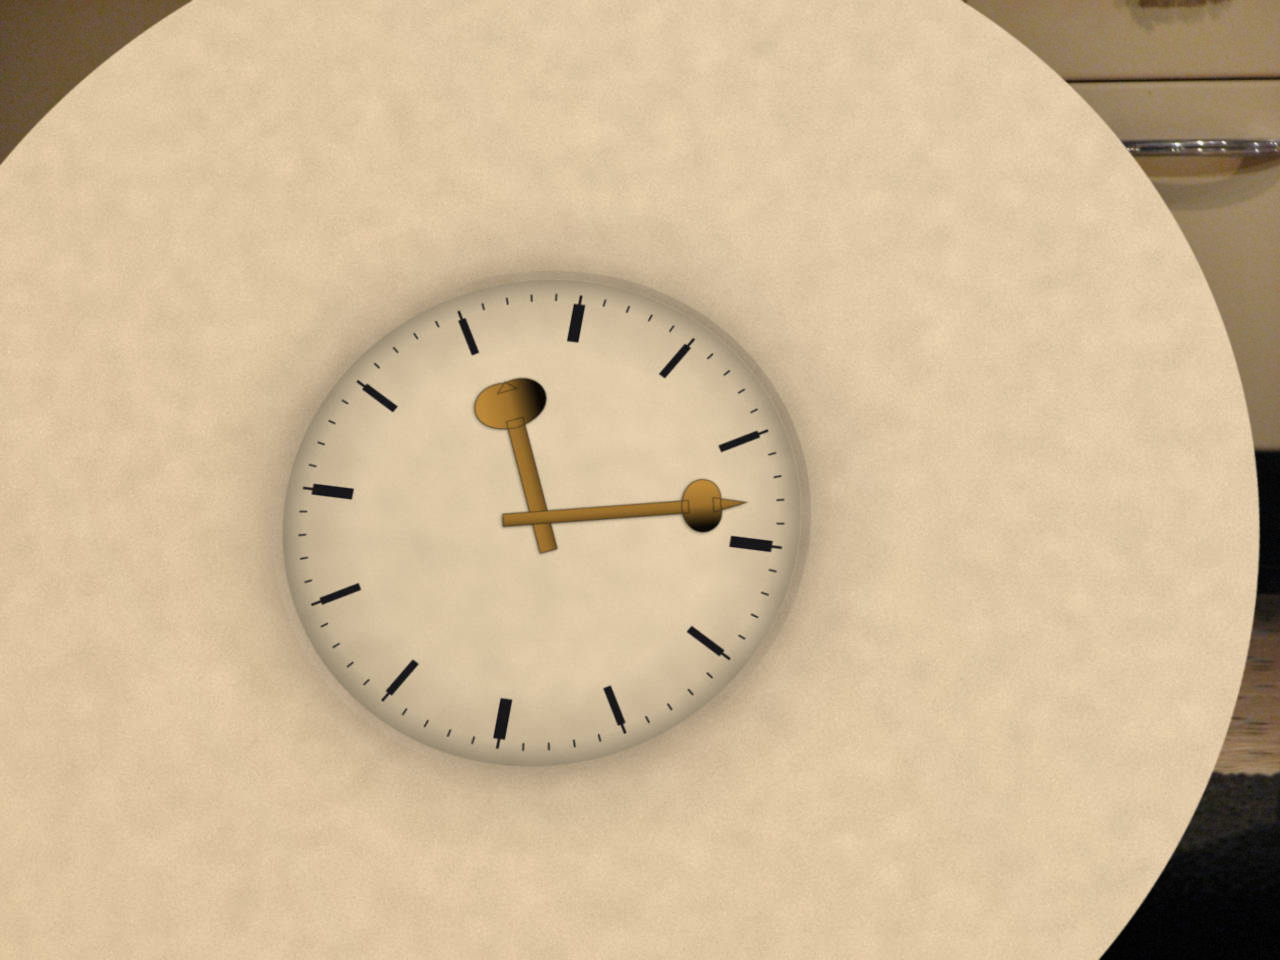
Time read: 11:13
